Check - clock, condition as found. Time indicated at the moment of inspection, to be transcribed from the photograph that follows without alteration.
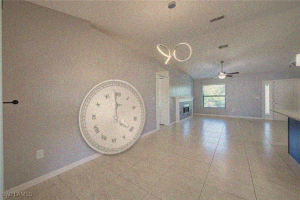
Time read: 3:58
